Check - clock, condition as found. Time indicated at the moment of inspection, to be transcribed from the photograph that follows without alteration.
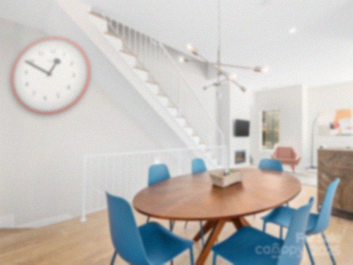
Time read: 12:49
